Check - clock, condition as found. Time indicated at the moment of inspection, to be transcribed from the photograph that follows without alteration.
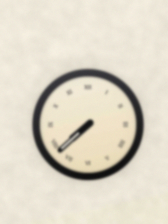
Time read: 7:38
